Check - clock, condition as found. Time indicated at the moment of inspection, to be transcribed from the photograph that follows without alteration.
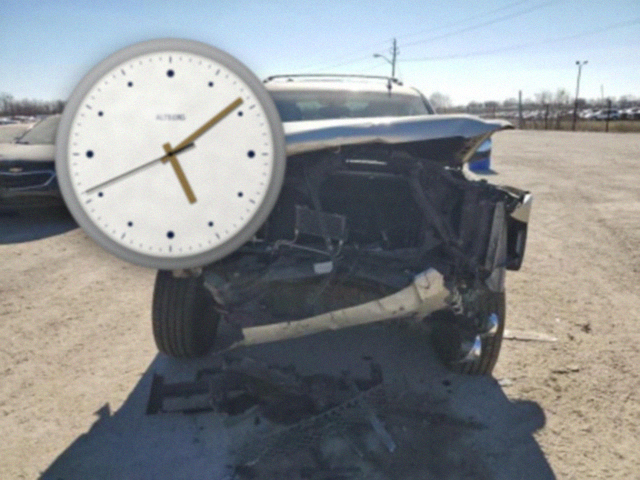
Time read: 5:08:41
